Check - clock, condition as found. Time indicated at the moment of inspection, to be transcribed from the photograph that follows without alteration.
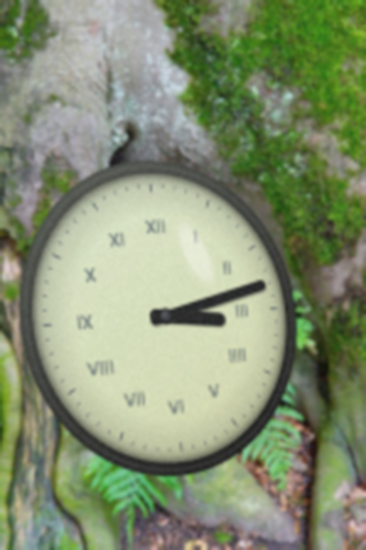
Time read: 3:13
